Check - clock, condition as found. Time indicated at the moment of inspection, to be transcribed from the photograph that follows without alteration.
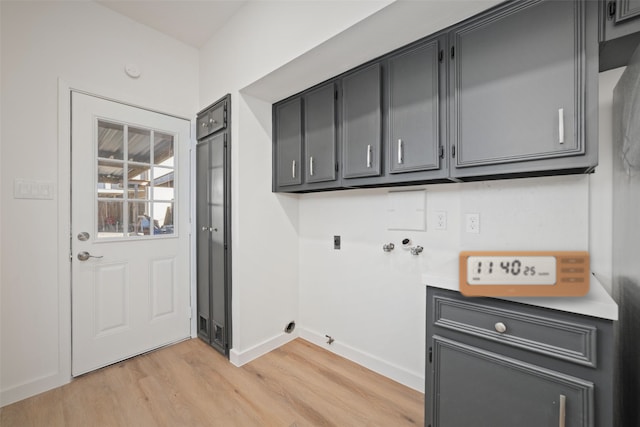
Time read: 11:40
